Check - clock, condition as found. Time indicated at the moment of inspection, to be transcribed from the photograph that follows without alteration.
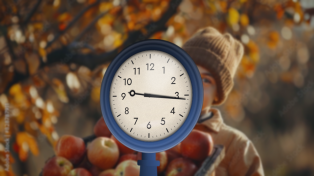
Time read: 9:16
